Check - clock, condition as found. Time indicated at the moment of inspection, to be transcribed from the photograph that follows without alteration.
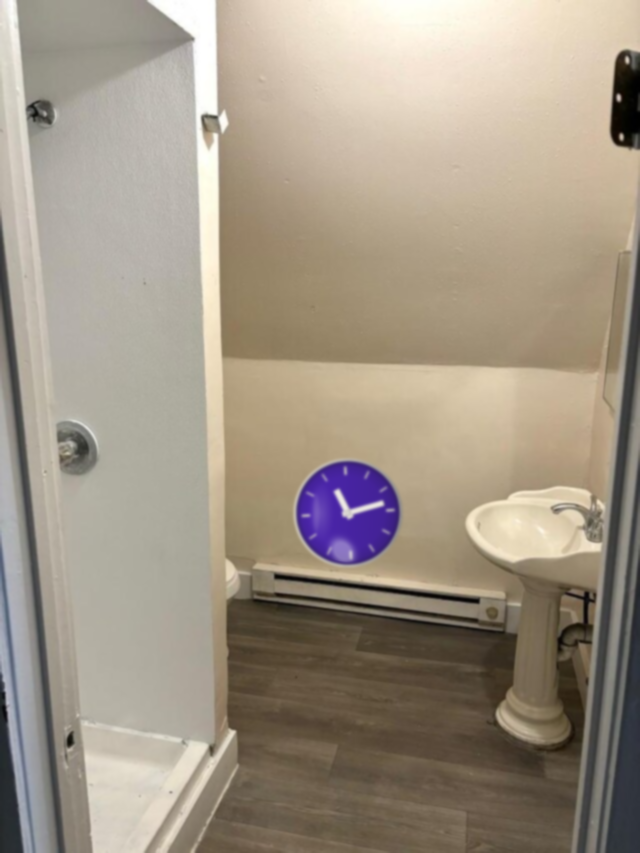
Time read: 11:13
